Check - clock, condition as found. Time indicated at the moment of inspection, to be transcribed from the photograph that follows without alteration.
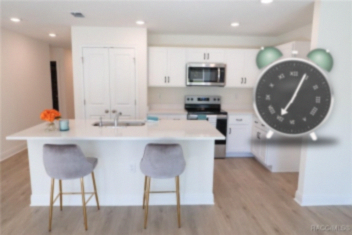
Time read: 7:04
